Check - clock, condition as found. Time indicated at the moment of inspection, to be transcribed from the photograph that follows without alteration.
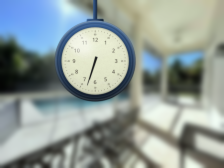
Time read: 6:33
